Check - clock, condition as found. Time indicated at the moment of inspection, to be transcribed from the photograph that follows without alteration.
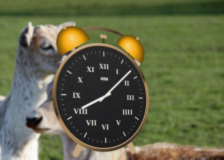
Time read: 8:08
